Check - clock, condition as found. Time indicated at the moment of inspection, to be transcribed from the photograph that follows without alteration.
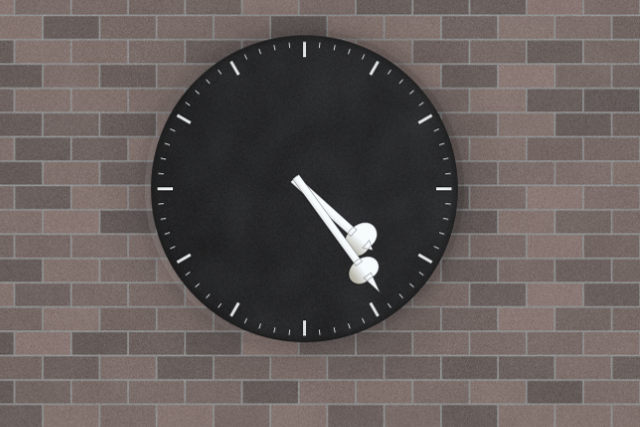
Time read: 4:24
